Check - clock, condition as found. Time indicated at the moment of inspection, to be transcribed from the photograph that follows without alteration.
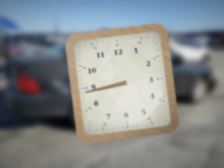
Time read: 8:44
